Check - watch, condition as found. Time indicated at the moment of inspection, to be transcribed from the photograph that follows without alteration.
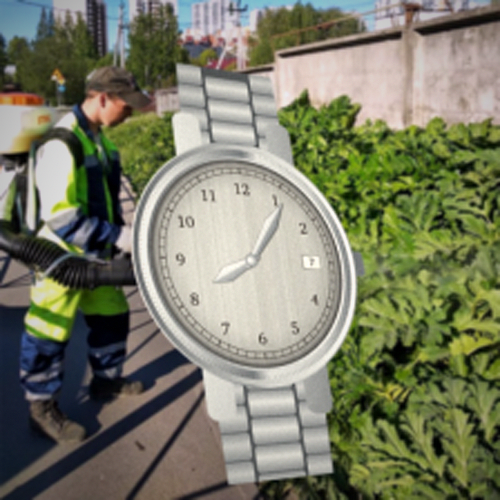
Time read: 8:06
